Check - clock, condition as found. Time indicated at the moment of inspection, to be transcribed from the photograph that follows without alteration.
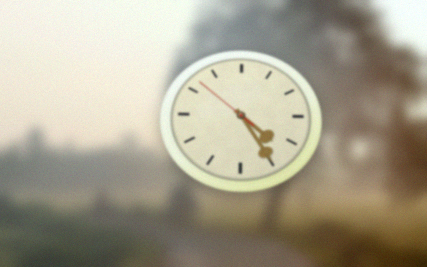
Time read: 4:24:52
